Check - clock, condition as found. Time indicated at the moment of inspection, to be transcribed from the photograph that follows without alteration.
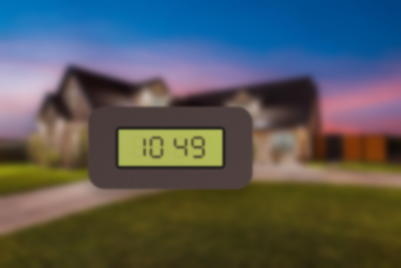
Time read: 10:49
